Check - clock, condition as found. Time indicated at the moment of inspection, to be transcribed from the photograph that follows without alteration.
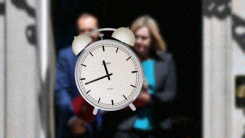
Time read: 11:43
